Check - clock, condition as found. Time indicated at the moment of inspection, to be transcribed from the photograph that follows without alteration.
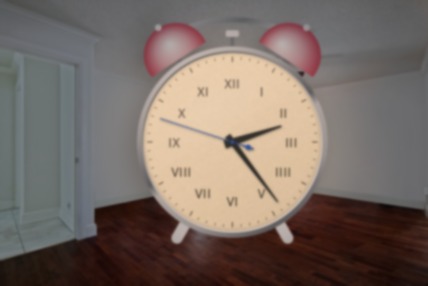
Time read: 2:23:48
